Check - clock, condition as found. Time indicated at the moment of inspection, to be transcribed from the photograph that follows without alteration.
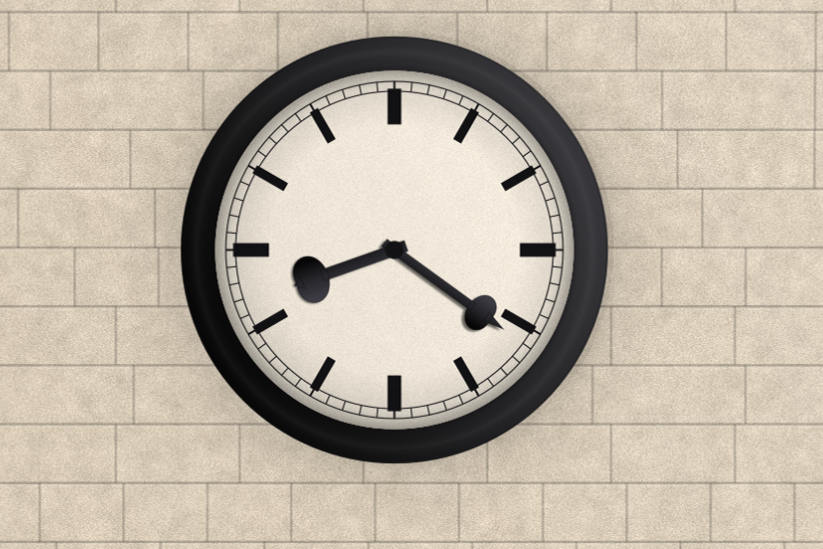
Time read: 8:21
